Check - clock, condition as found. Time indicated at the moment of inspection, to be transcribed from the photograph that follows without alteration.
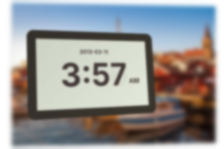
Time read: 3:57
